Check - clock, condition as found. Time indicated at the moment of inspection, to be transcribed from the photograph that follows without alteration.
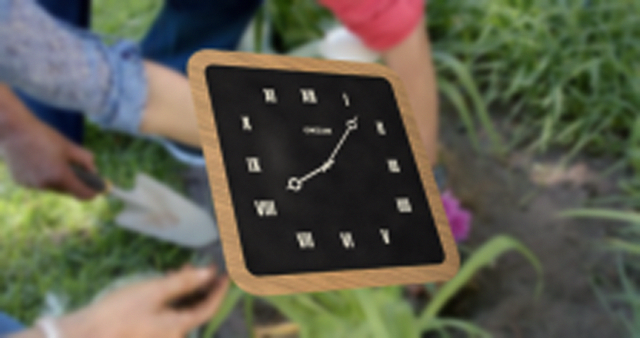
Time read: 8:07
